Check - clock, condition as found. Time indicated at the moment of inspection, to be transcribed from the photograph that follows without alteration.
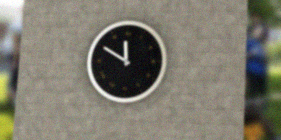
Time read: 11:50
